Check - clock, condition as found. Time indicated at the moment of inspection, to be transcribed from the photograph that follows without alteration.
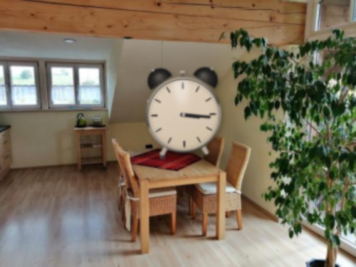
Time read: 3:16
